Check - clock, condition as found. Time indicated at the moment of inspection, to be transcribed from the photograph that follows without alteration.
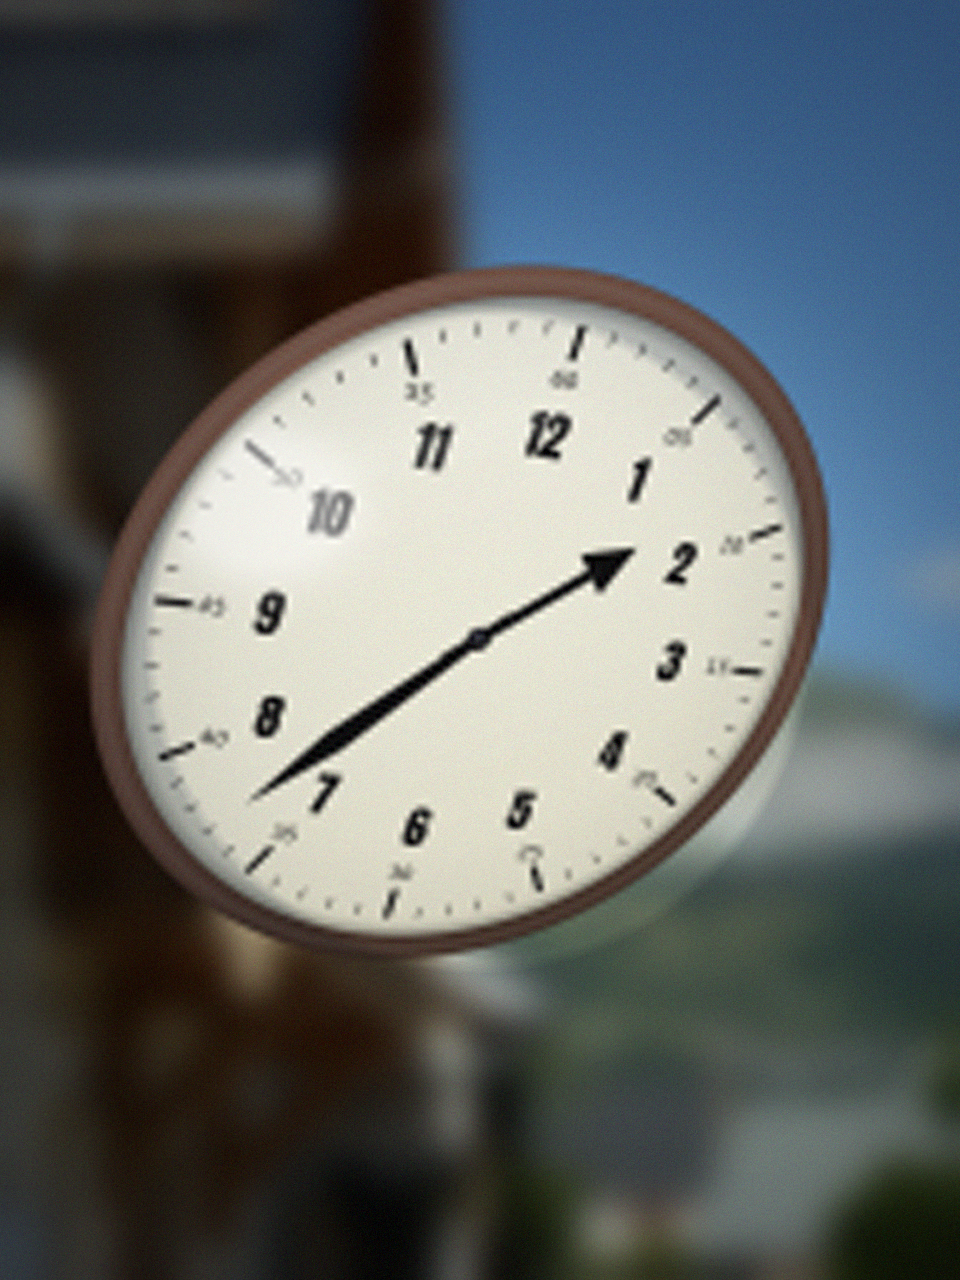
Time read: 1:37
